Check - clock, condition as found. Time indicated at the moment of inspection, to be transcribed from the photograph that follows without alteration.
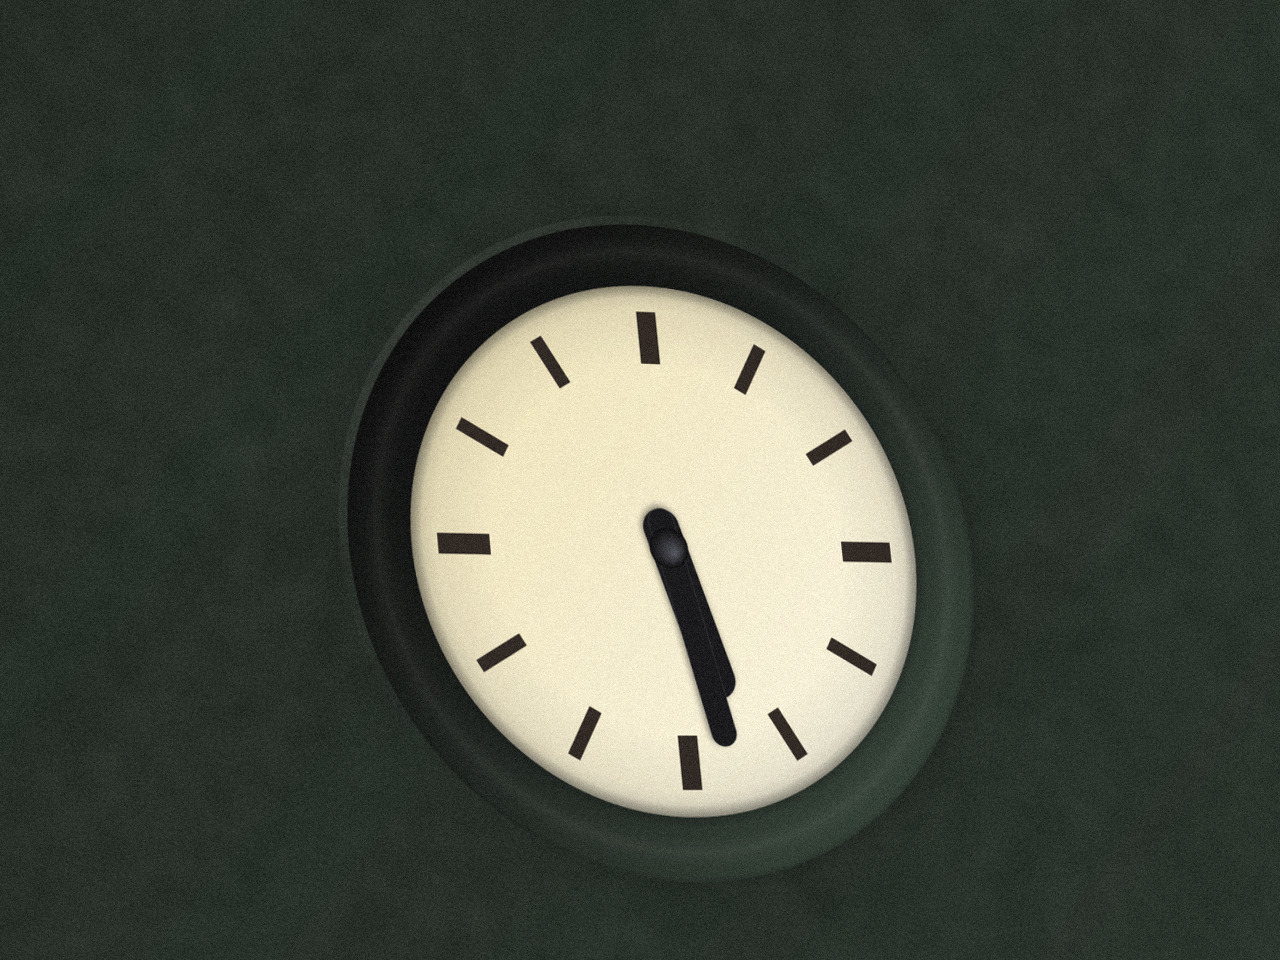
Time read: 5:28
